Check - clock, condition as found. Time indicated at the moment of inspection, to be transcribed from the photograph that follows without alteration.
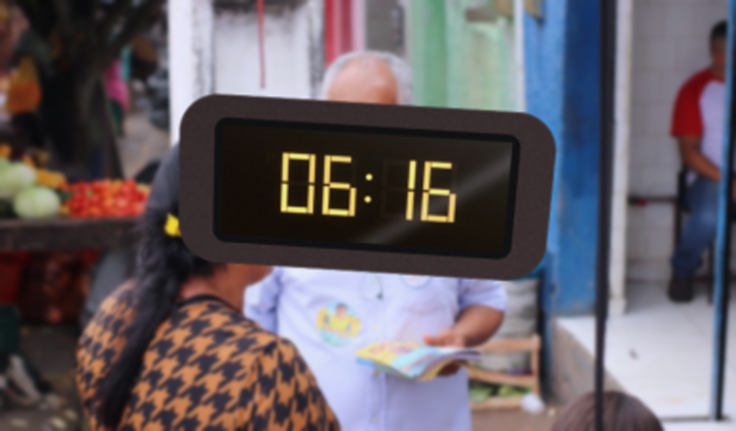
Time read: 6:16
